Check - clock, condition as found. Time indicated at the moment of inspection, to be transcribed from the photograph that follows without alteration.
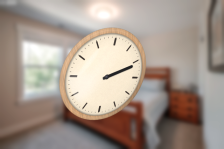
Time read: 2:11
